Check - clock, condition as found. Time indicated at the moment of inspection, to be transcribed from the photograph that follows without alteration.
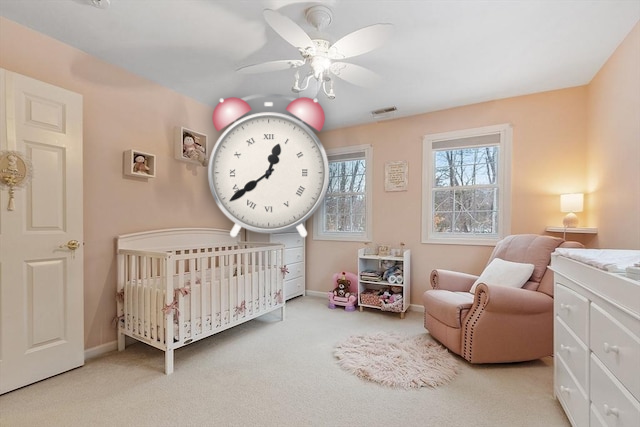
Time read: 12:39
